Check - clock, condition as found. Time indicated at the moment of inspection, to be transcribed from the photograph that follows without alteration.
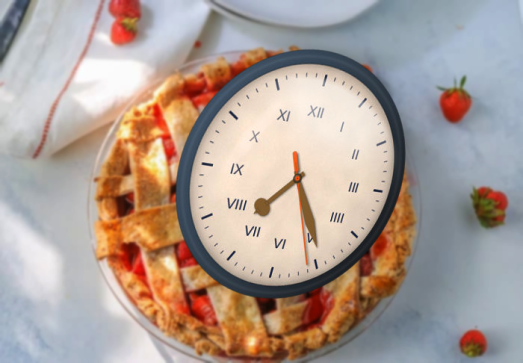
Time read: 7:24:26
